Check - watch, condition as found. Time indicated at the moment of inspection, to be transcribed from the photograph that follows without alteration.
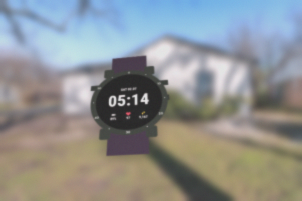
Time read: 5:14
